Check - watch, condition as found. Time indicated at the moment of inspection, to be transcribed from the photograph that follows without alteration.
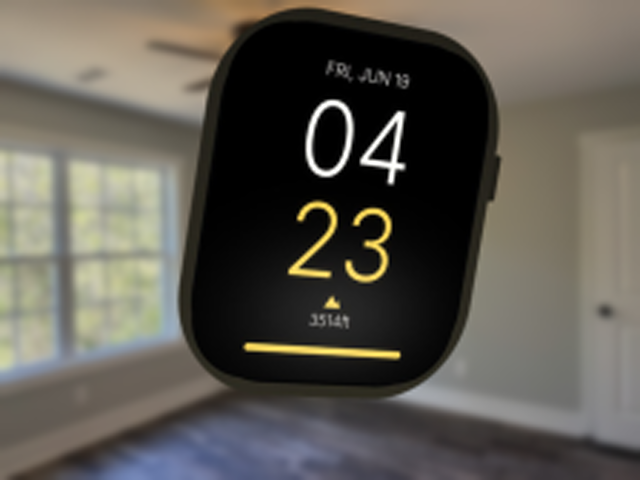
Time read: 4:23
